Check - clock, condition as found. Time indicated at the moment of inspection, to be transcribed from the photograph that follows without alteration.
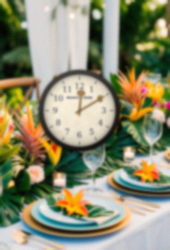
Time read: 12:10
